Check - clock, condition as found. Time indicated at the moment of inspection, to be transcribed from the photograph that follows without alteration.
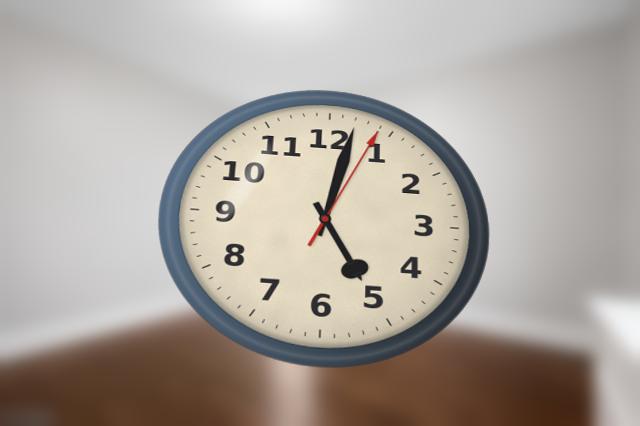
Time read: 5:02:04
